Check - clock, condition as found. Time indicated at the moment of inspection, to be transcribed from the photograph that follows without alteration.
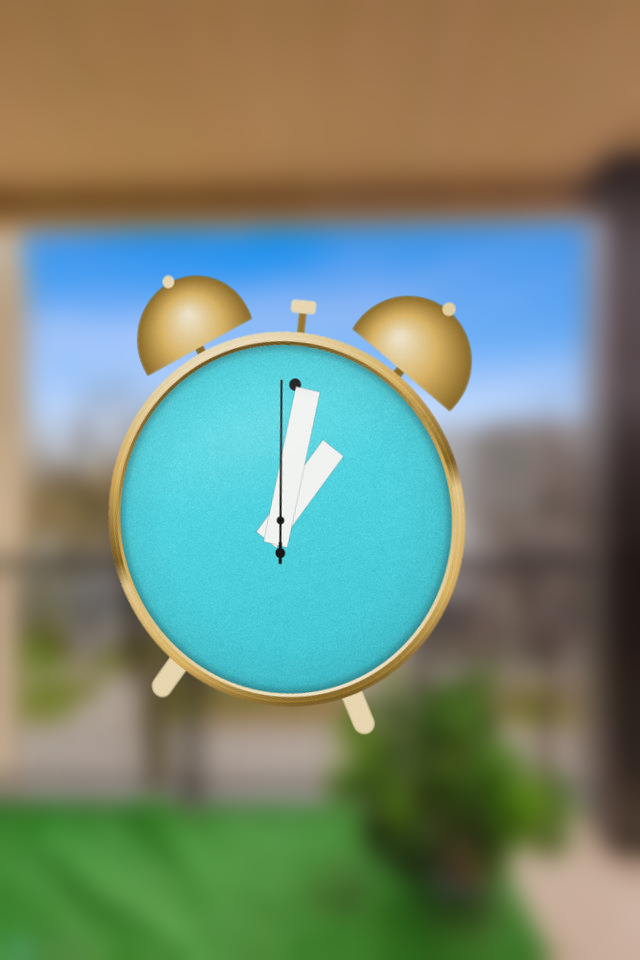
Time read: 1:00:59
